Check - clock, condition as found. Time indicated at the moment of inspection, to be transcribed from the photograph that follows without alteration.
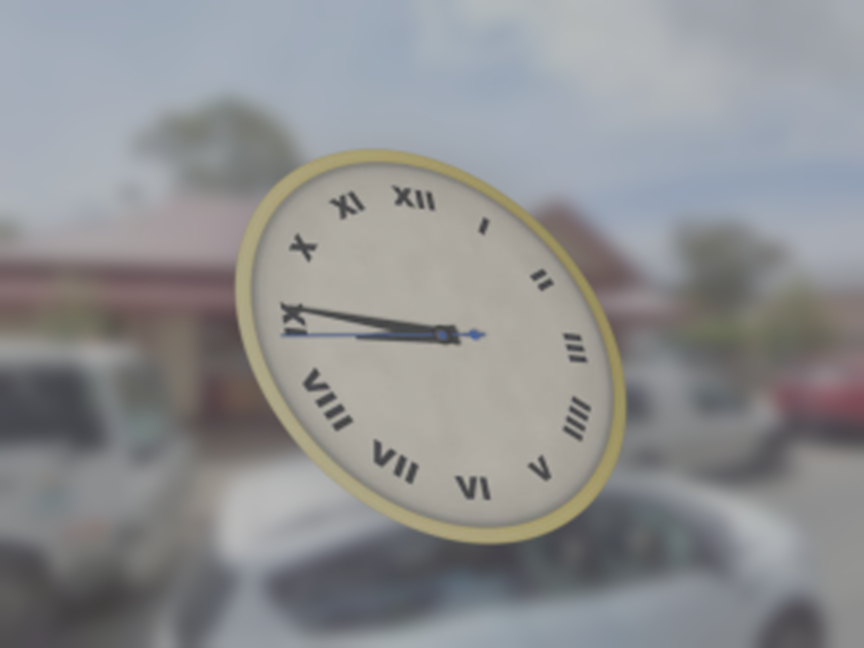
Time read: 8:45:44
